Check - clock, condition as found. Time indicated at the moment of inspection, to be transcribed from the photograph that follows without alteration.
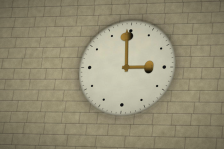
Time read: 2:59
